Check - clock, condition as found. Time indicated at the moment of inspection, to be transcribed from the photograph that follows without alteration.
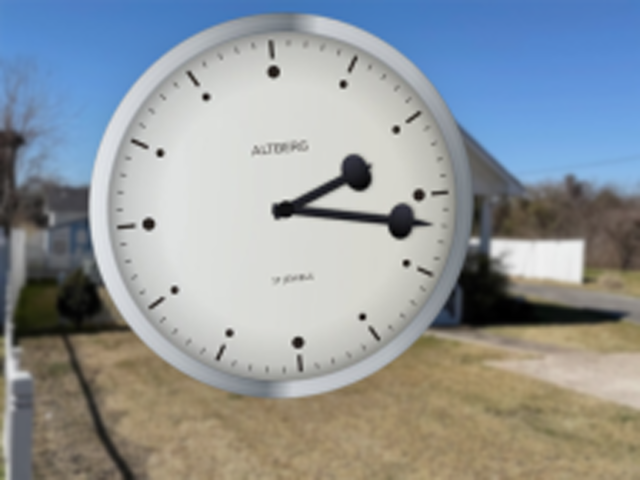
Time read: 2:17
